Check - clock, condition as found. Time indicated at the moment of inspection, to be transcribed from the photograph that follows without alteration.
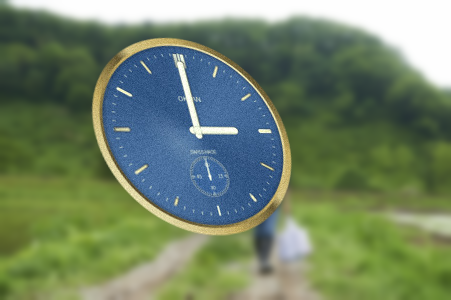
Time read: 3:00
